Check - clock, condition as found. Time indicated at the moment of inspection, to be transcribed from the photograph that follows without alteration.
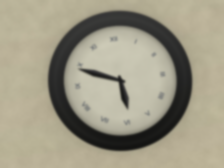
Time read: 5:49
